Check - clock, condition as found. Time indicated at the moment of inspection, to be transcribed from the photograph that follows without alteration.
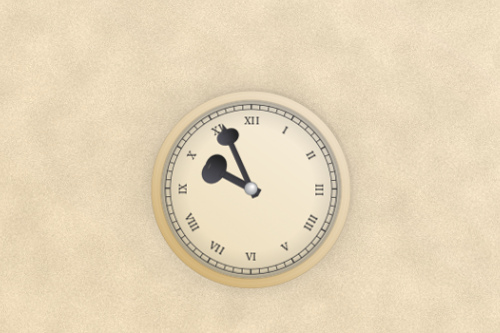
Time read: 9:56
